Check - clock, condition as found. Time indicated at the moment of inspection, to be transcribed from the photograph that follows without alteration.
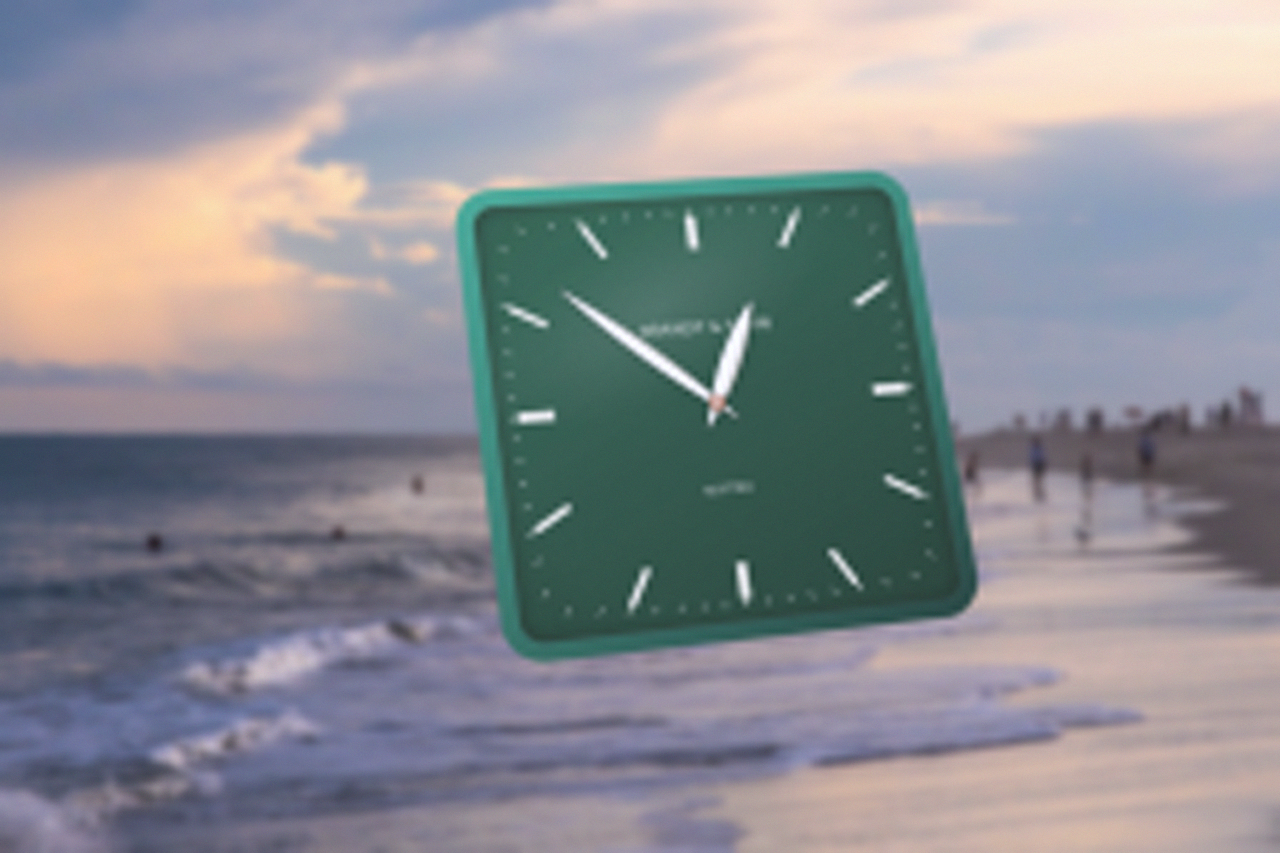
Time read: 12:52
